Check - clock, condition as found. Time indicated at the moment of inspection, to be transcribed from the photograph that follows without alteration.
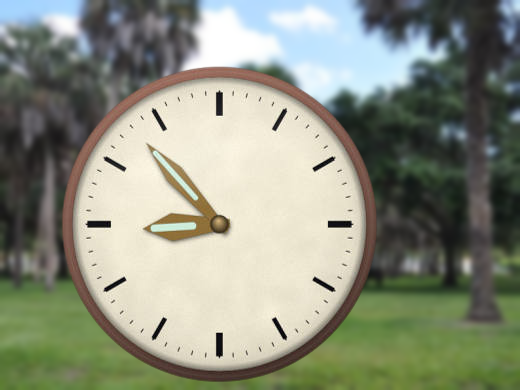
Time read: 8:53
